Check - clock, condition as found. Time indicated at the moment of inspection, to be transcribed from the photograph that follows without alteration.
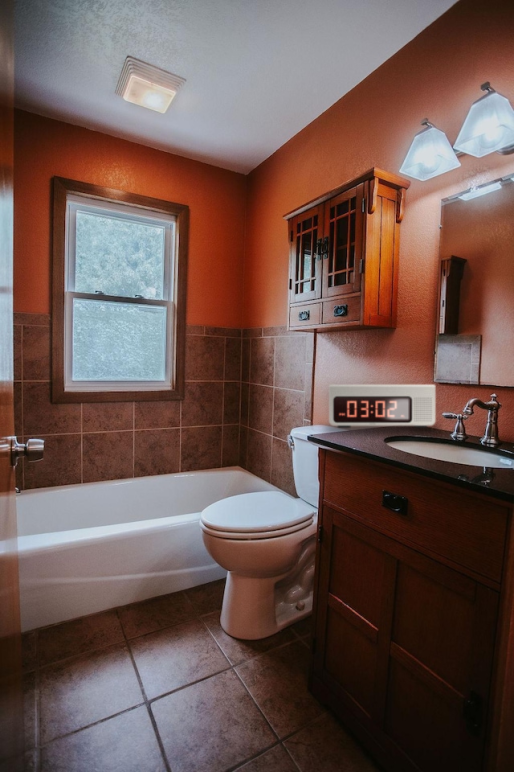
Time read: 3:02
